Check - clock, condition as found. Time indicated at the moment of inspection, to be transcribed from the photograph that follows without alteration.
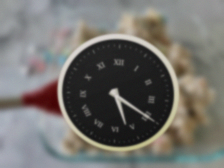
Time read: 5:20
